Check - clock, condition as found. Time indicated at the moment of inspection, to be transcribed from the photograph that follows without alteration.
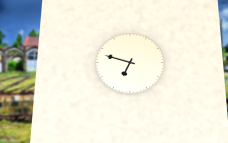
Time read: 6:48
